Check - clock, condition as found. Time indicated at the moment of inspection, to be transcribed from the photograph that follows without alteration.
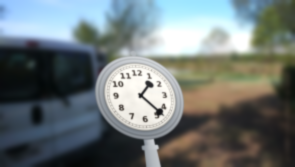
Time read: 1:23
